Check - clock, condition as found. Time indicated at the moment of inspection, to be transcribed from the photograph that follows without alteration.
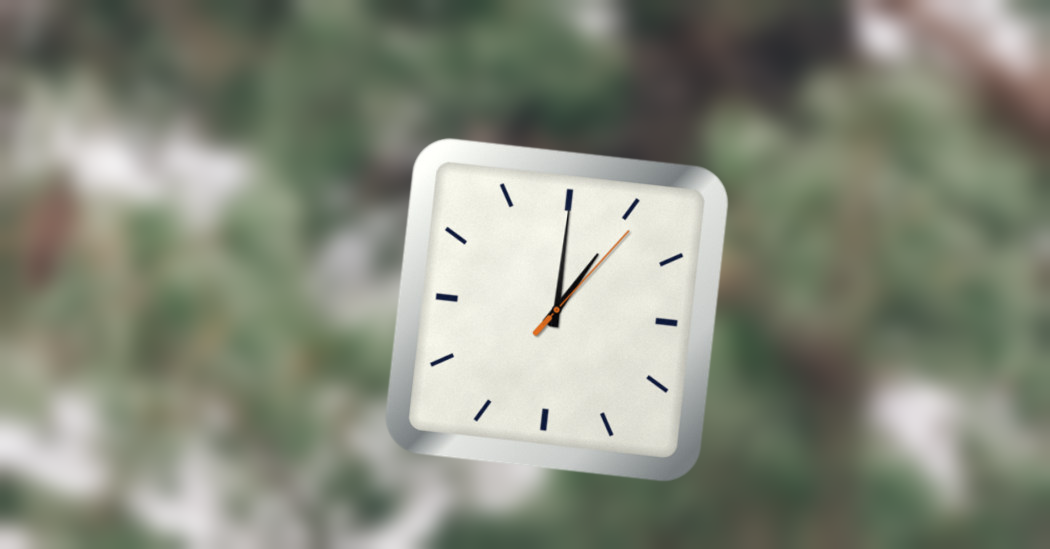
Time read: 1:00:06
